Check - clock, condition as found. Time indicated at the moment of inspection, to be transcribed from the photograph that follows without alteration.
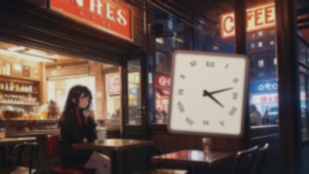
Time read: 4:12
